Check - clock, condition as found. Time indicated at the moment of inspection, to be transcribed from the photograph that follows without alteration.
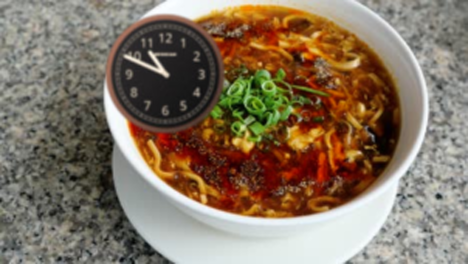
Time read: 10:49
